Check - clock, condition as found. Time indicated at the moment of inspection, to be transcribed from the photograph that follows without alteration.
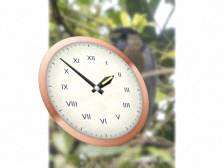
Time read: 1:52
